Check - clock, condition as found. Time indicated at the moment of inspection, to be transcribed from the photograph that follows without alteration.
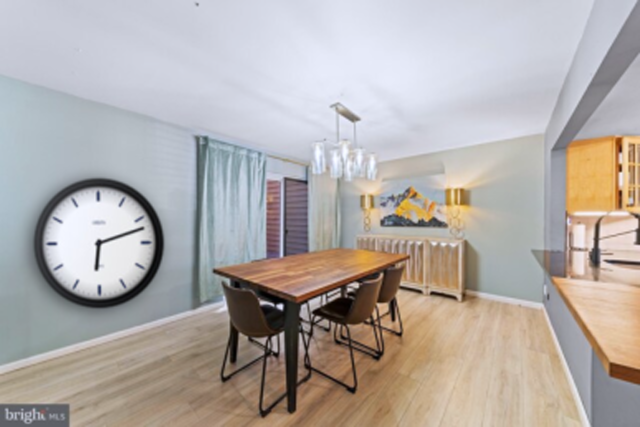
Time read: 6:12
